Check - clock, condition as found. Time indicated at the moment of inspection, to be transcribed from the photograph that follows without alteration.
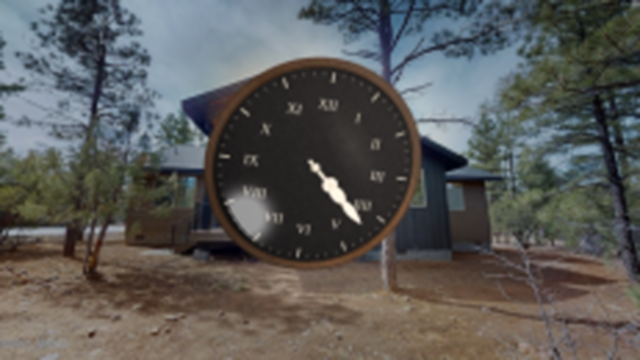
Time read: 4:22
